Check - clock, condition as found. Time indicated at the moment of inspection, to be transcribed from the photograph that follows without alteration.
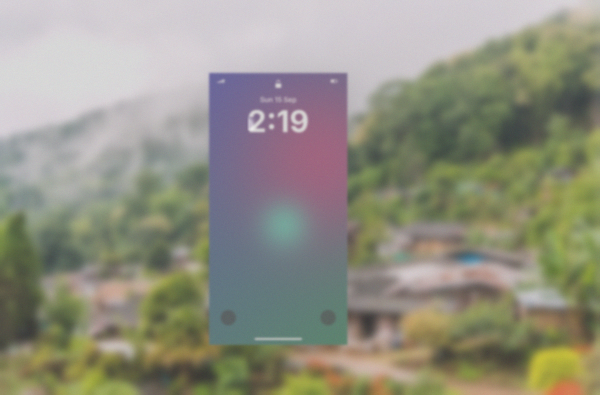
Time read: 2:19
